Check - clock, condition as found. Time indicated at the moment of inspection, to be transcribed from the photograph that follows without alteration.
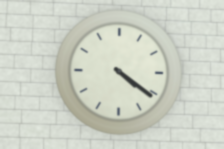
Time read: 4:21
